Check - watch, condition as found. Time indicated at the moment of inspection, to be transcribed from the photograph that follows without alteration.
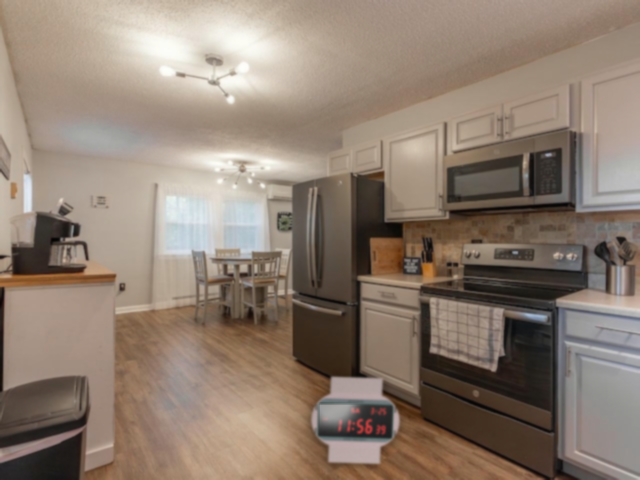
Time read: 11:56
